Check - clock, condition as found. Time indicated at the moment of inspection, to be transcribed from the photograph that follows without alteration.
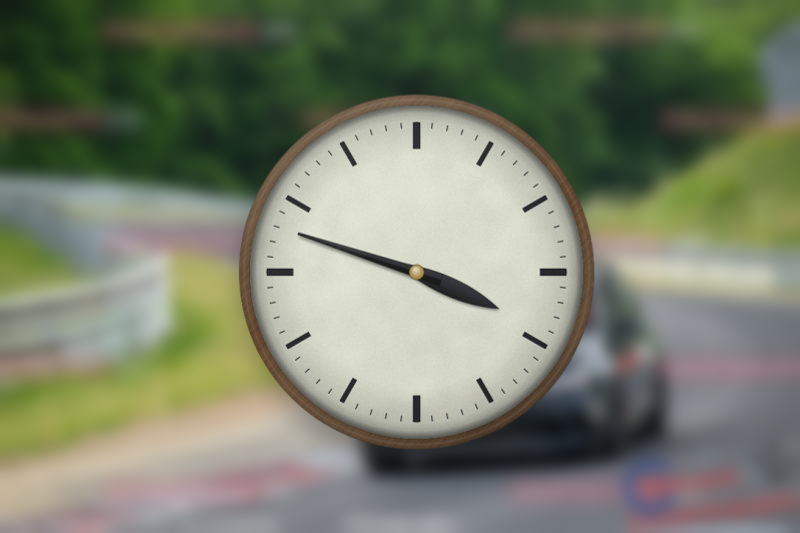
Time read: 3:48
